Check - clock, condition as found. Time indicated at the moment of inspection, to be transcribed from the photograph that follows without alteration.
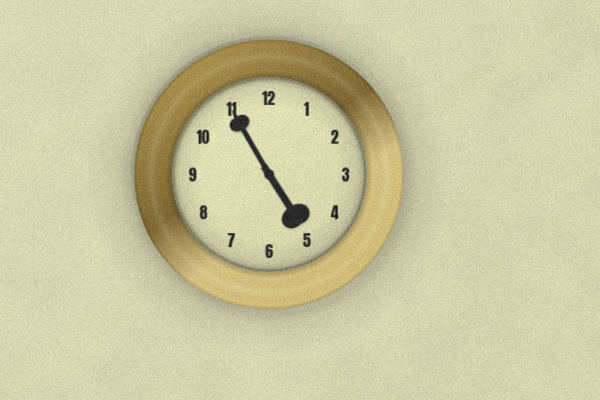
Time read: 4:55
